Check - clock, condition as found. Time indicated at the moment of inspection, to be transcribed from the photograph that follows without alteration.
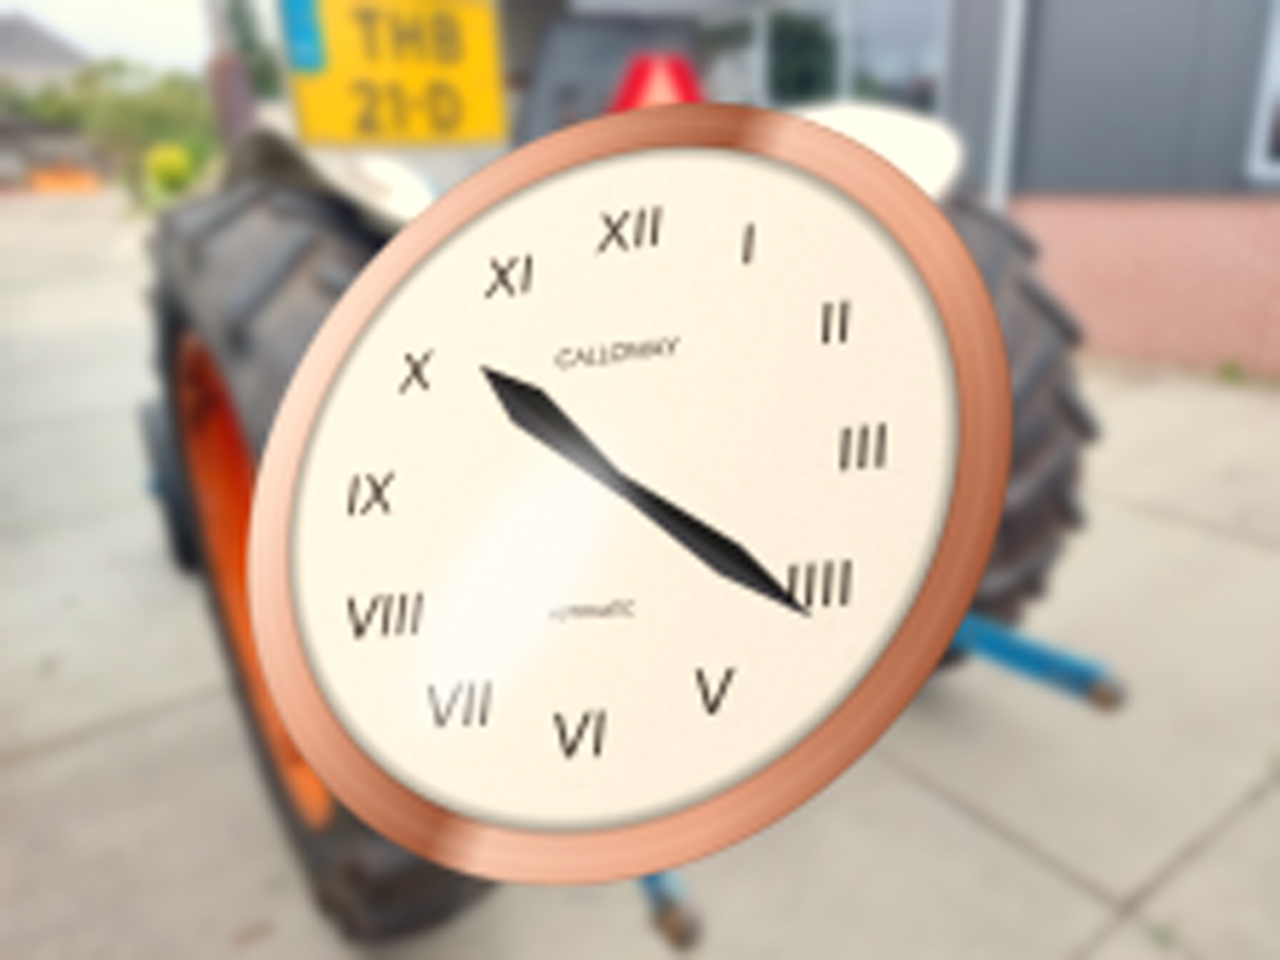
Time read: 10:21
